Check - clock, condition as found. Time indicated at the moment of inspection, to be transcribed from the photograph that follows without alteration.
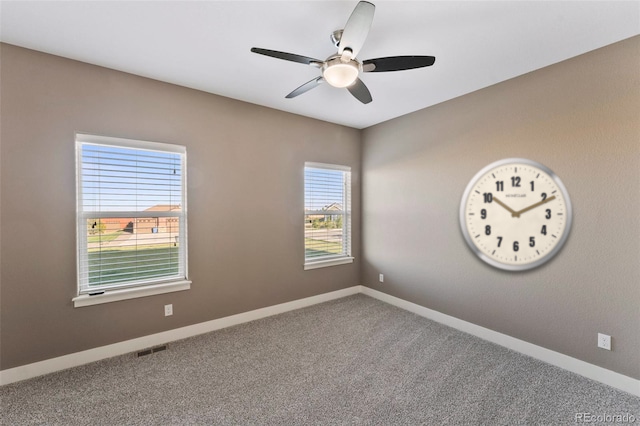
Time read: 10:11
